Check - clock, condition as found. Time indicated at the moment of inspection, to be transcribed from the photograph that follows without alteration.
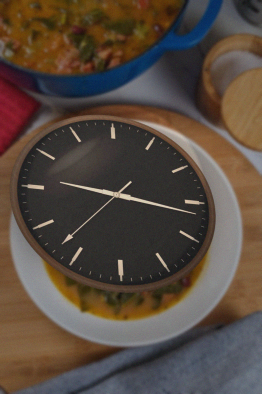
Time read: 9:16:37
